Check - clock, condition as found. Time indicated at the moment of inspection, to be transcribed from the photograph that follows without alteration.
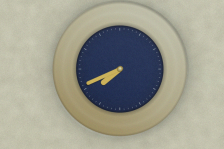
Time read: 7:41
